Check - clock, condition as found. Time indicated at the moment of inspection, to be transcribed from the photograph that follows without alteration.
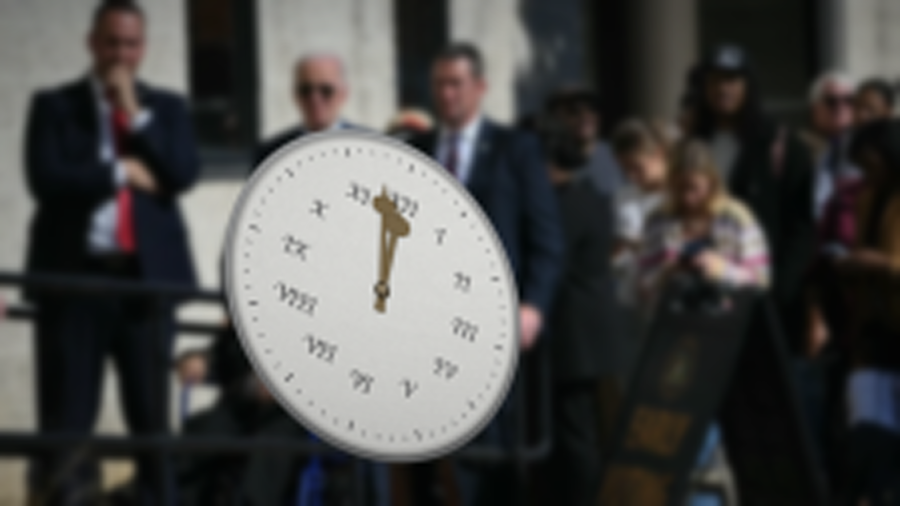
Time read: 11:58
